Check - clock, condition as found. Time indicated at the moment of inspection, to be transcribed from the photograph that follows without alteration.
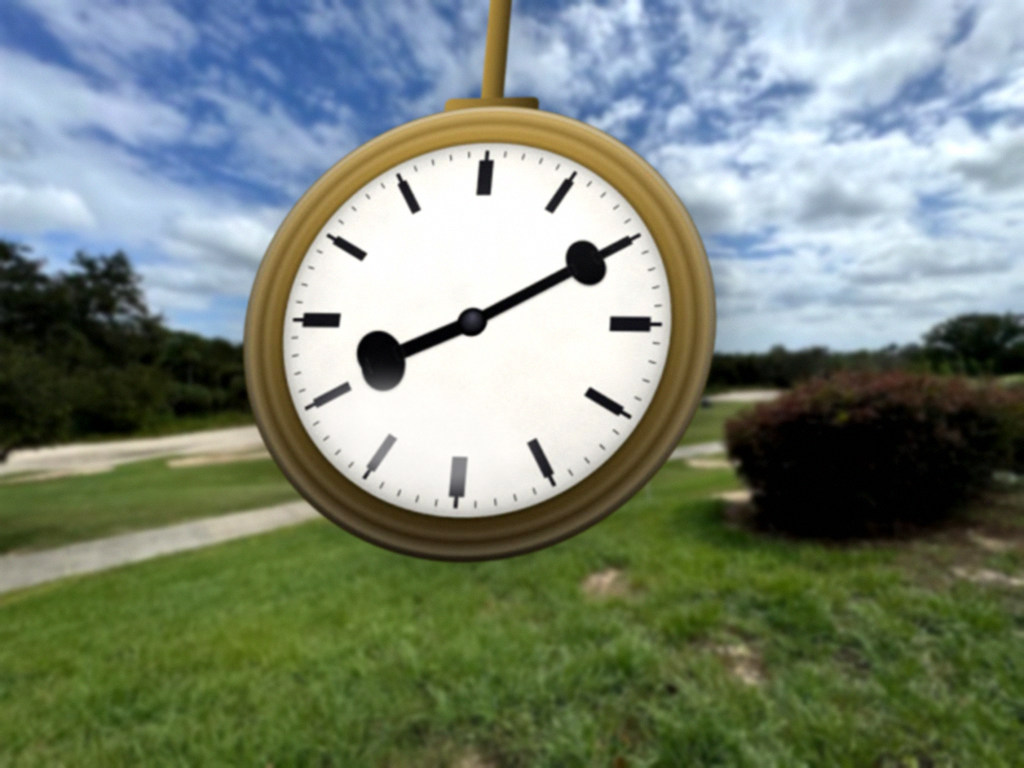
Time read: 8:10
